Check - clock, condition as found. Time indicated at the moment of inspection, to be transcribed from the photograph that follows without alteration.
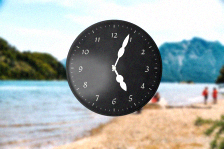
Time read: 5:04
